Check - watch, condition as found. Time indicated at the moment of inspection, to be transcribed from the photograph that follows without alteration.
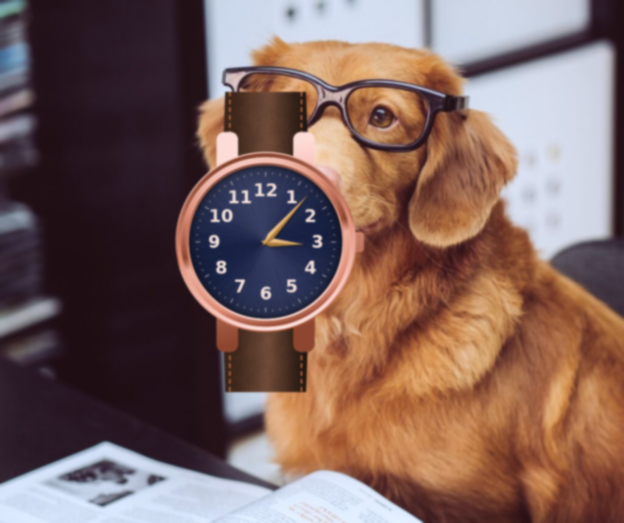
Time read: 3:07
